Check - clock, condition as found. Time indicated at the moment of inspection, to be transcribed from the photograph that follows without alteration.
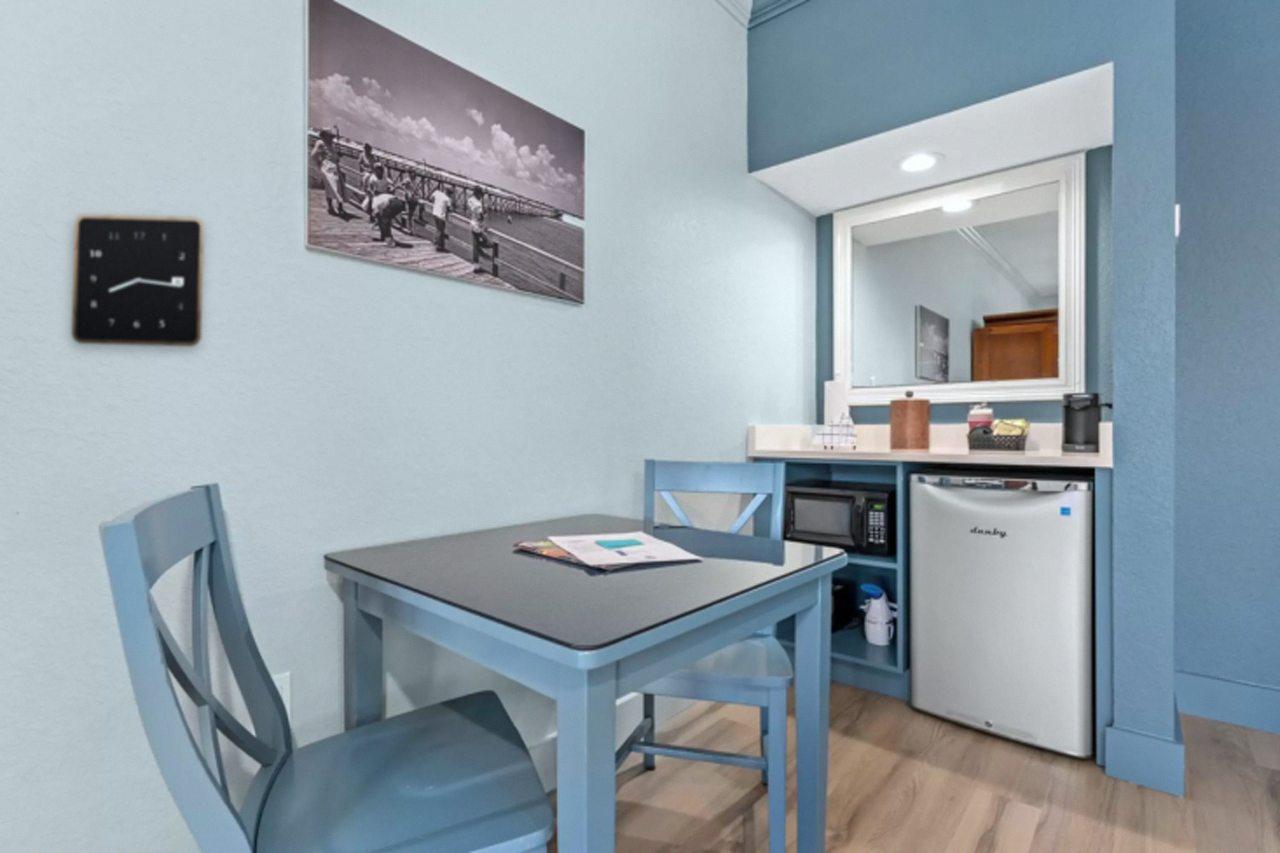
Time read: 8:16
